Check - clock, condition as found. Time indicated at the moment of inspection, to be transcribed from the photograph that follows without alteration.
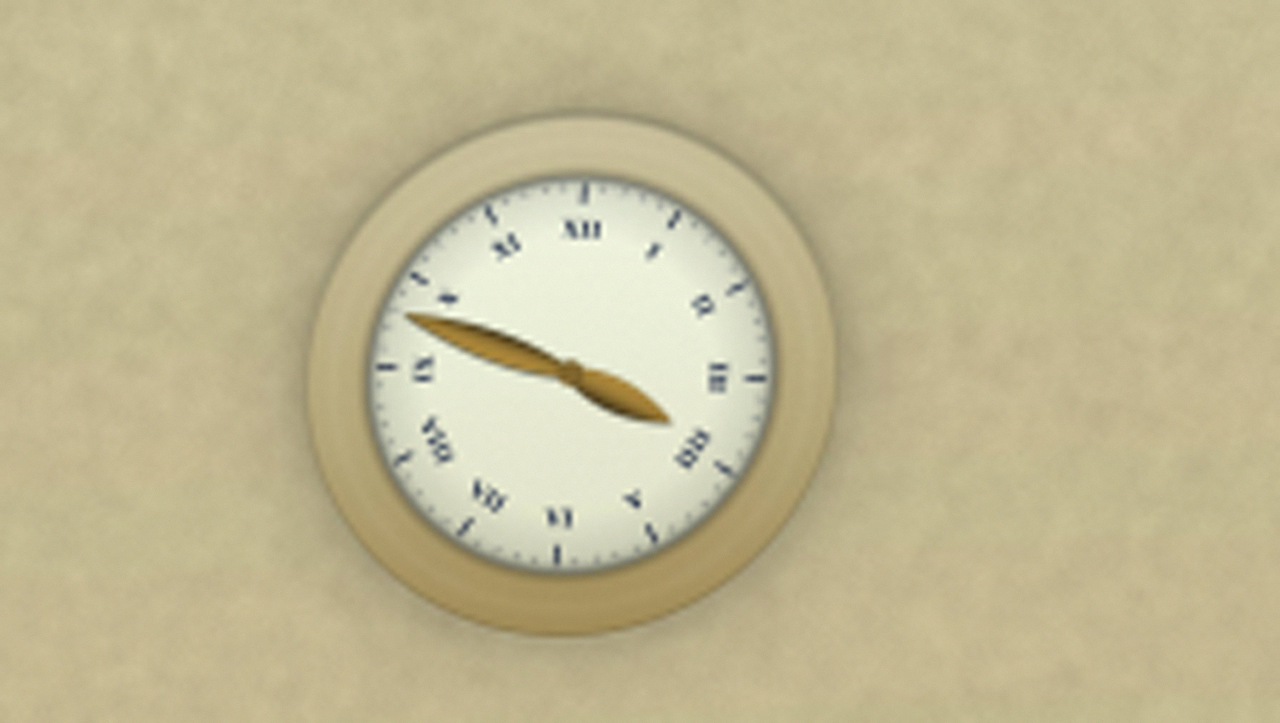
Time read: 3:48
